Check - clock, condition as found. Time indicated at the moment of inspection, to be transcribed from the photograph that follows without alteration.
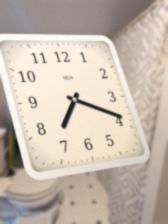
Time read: 7:19
